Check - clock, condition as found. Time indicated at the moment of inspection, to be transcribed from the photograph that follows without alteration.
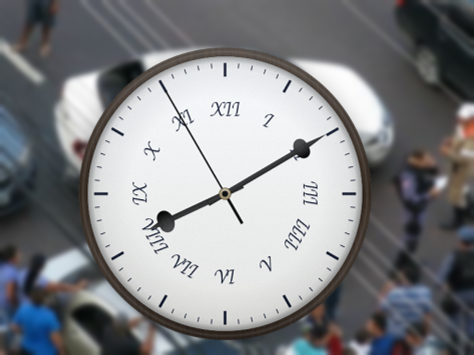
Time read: 8:09:55
